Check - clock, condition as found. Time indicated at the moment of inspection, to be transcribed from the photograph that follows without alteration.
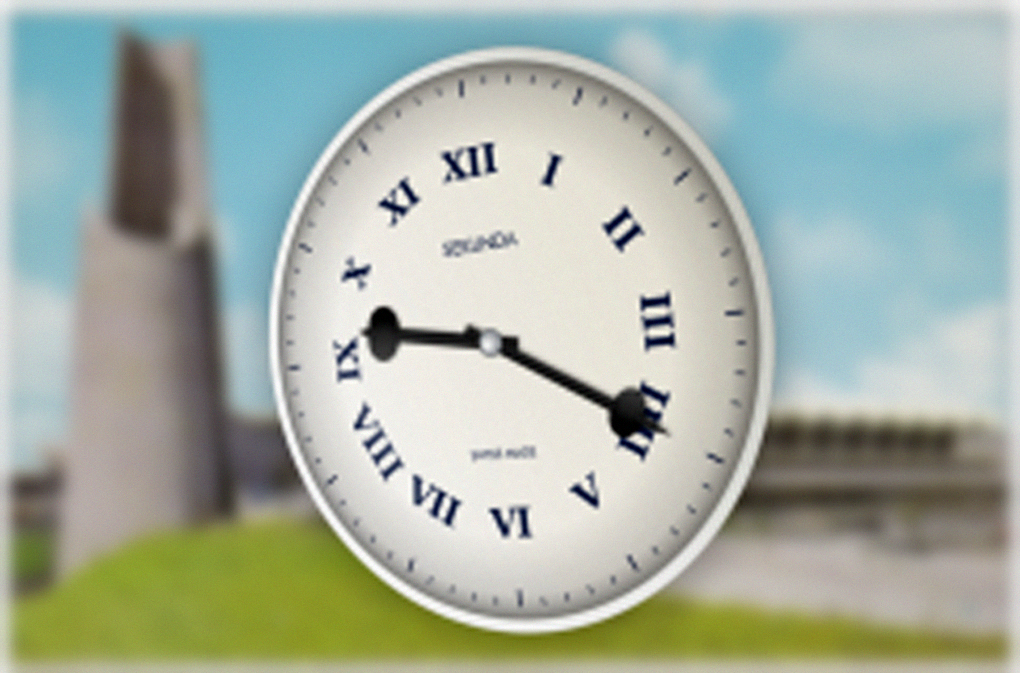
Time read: 9:20
